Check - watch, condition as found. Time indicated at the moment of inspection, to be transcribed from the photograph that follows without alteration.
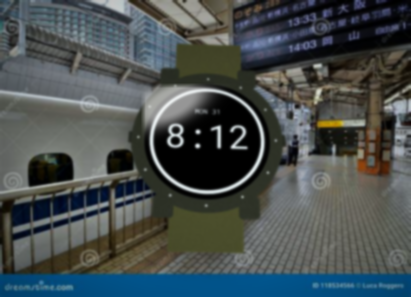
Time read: 8:12
